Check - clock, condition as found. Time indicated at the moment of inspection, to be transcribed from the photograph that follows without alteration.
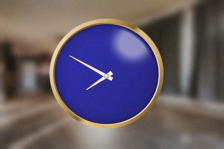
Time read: 7:50
